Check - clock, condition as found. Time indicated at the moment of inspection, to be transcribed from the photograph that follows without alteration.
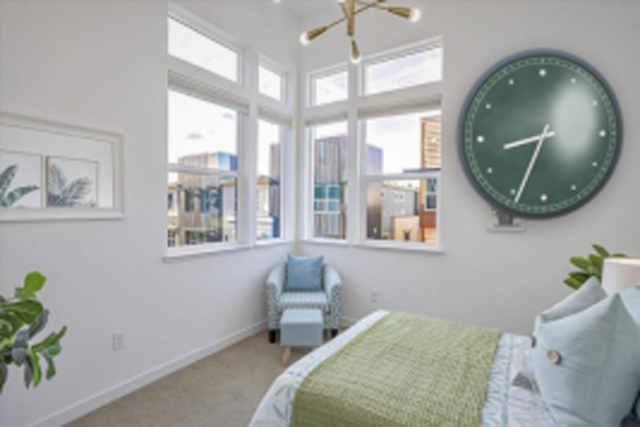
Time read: 8:34
